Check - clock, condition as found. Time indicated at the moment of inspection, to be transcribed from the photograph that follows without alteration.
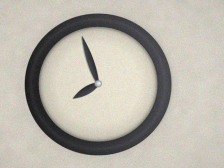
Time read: 7:57
